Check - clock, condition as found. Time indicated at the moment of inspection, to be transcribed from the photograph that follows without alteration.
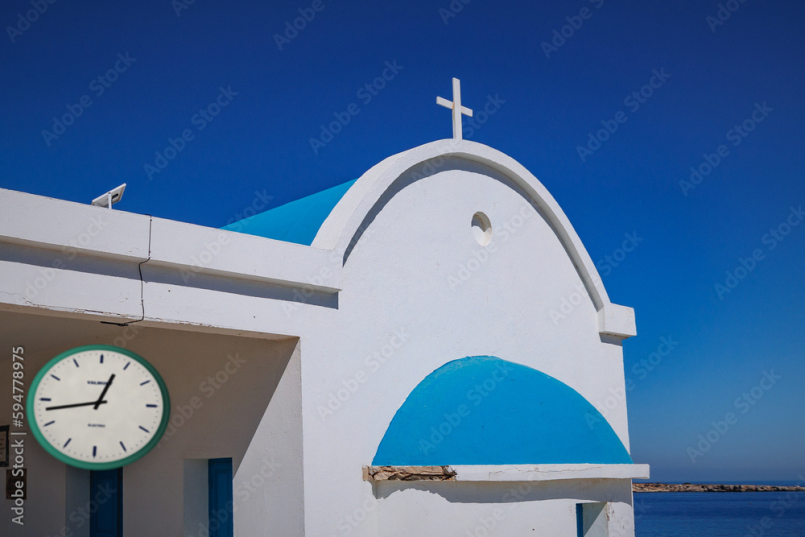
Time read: 12:43
